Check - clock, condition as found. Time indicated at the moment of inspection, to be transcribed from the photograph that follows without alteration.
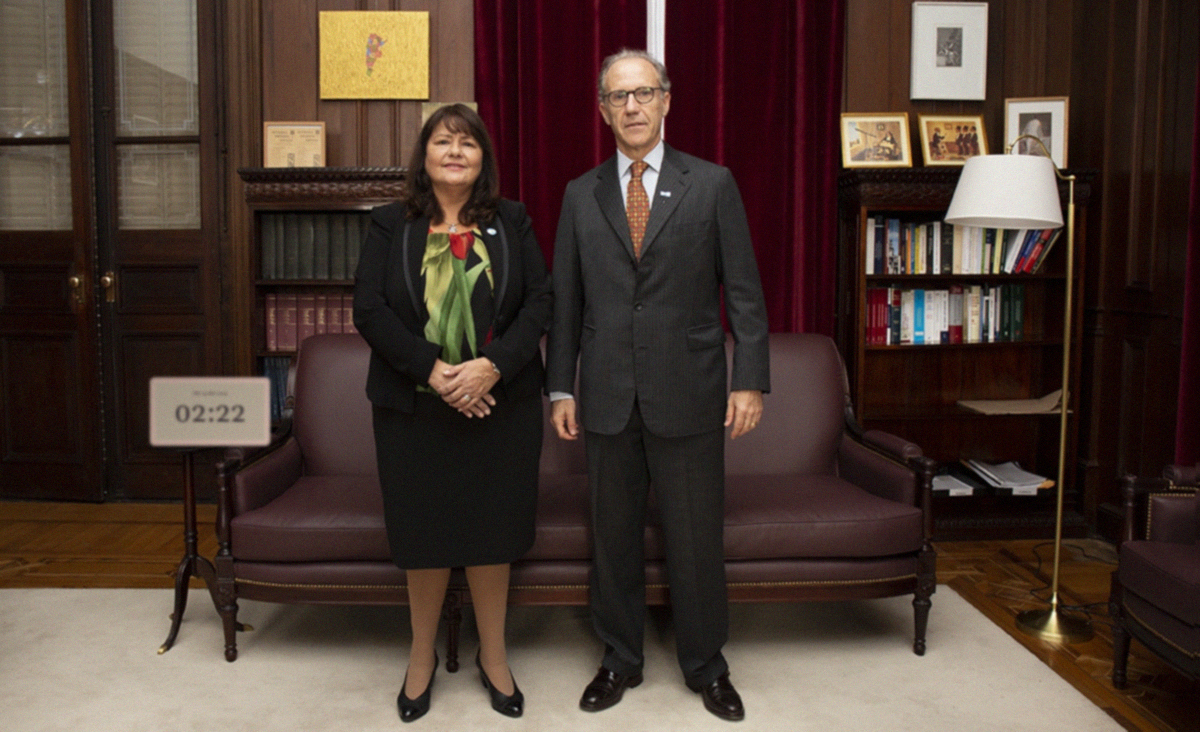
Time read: 2:22
